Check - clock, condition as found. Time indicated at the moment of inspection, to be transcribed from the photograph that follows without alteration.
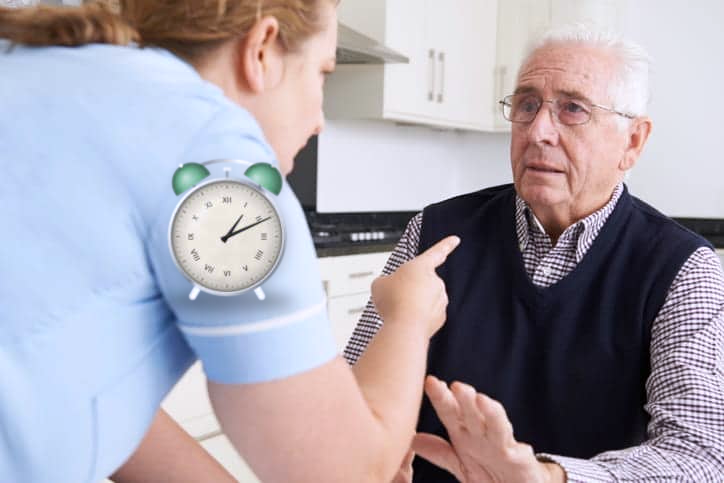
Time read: 1:11
